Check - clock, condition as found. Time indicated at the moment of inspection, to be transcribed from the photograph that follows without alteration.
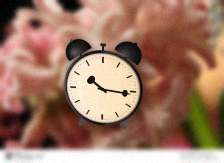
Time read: 10:16
